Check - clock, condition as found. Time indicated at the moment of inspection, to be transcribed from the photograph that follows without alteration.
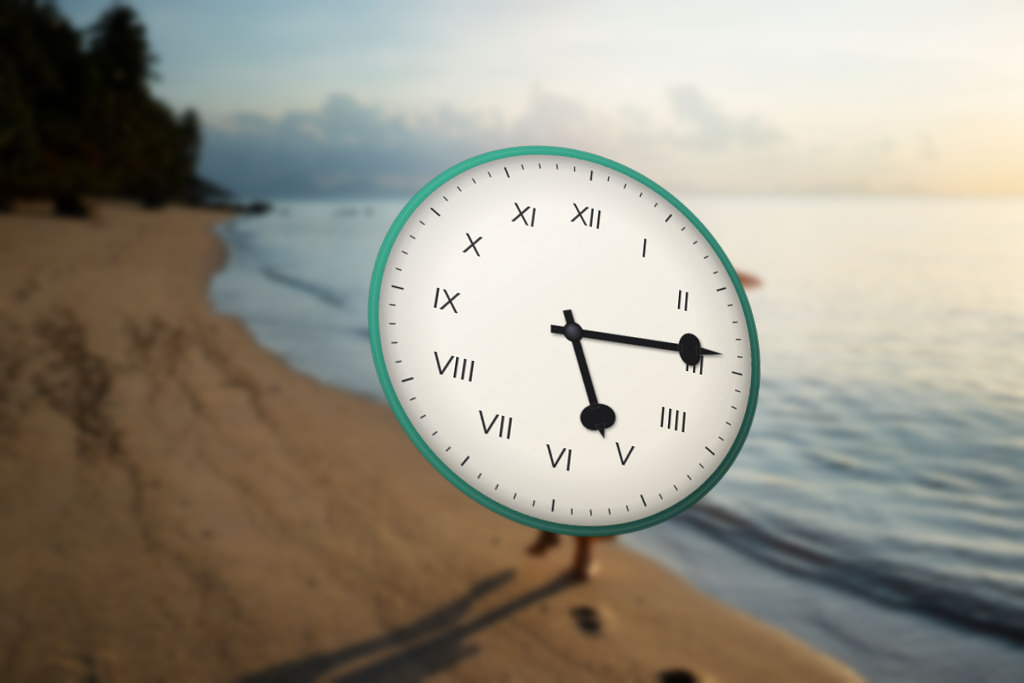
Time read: 5:14
